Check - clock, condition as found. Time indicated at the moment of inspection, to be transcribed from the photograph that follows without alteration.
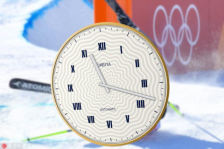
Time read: 11:18
